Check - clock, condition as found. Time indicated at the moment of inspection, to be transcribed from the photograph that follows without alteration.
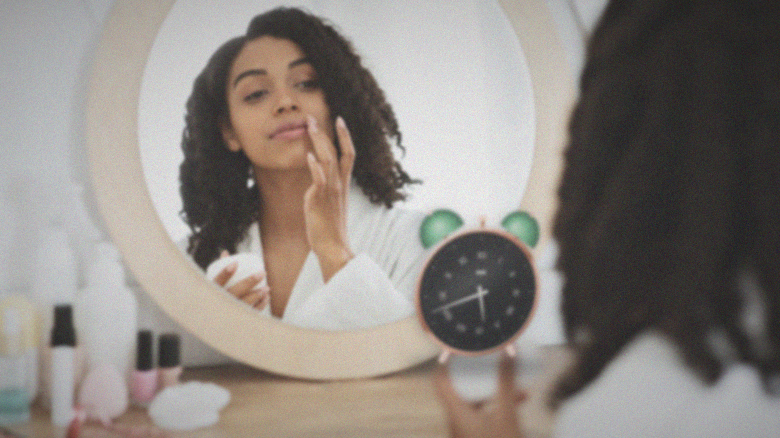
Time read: 5:42
